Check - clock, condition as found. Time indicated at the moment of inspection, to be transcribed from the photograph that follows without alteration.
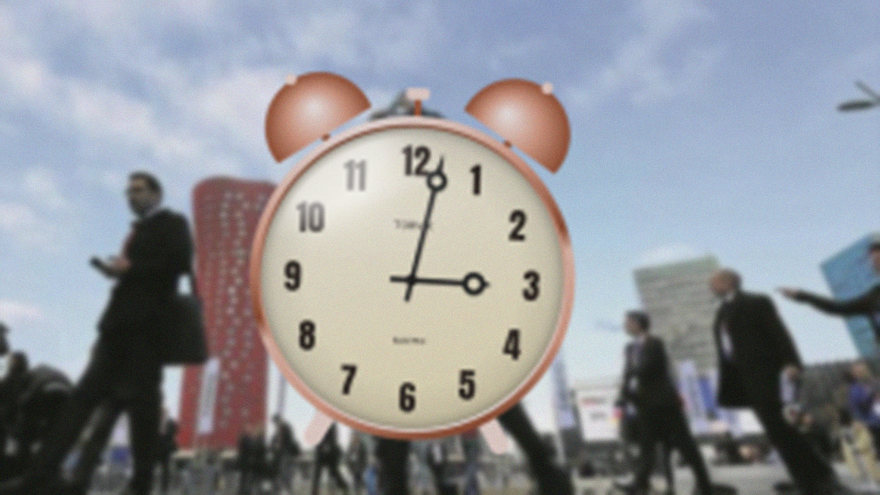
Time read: 3:02
